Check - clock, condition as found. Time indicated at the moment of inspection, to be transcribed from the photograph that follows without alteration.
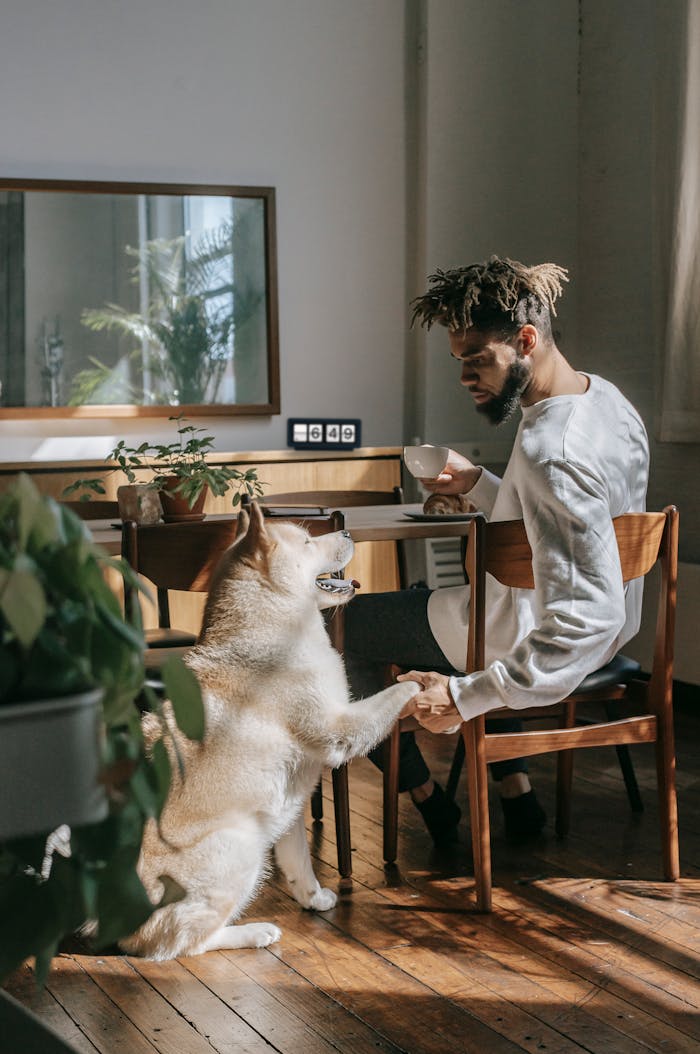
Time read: 6:49
